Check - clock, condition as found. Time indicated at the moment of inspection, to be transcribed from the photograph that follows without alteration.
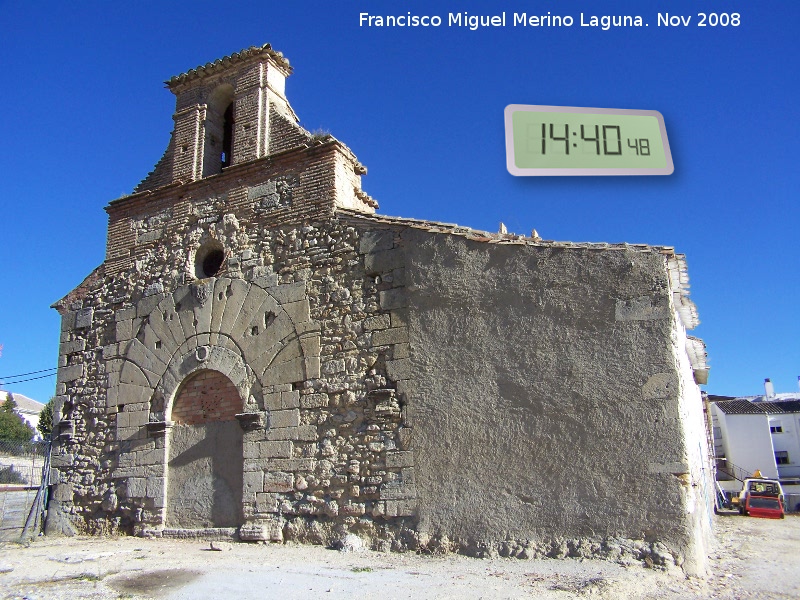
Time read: 14:40:48
